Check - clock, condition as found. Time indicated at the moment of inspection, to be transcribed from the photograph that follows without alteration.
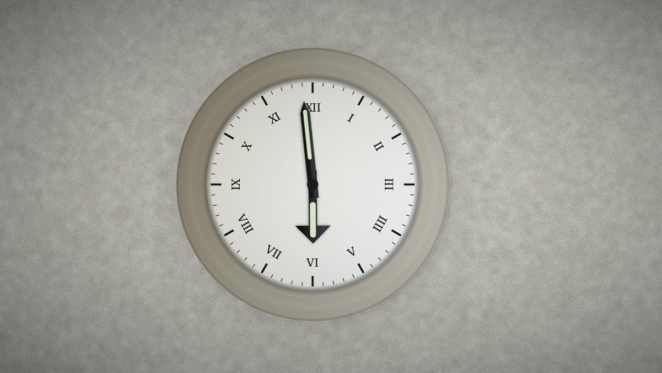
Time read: 5:59
